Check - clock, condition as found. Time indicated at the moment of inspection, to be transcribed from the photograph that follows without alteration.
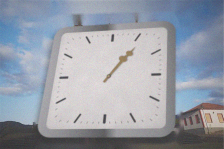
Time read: 1:06
